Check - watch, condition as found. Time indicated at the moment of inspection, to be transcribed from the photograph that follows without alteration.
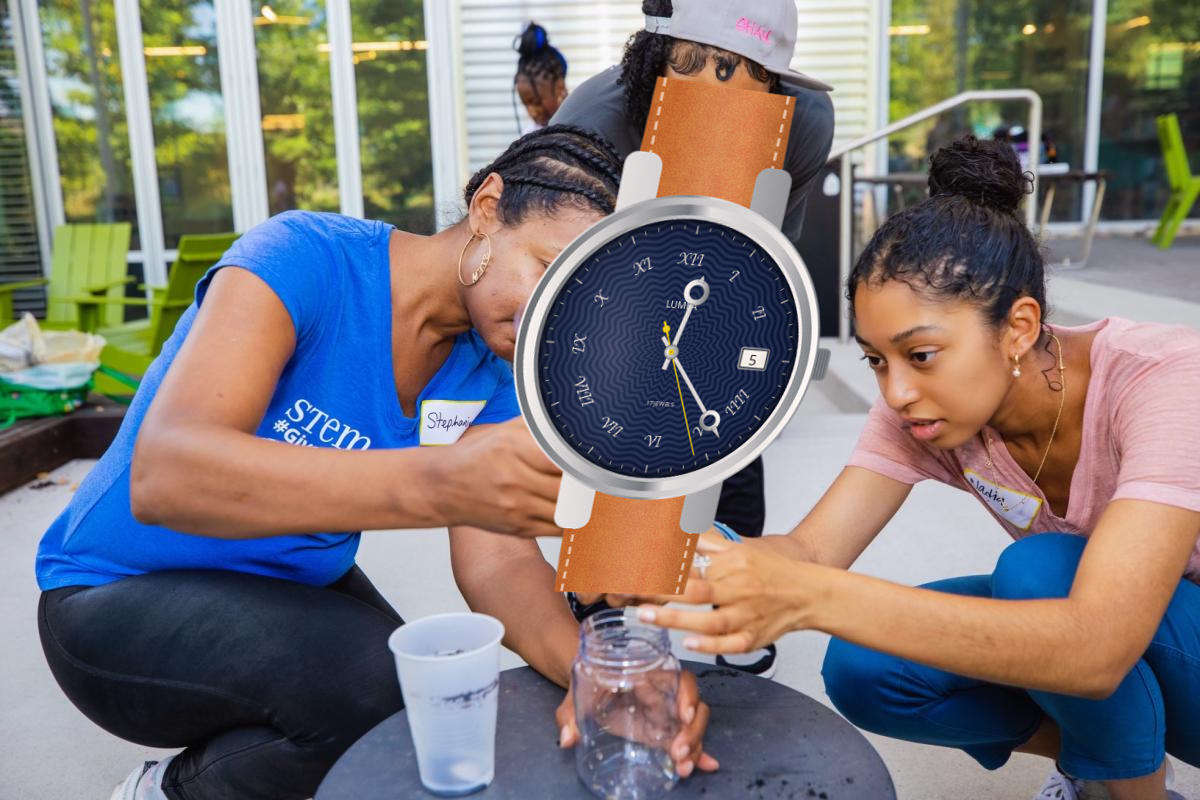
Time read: 12:23:26
